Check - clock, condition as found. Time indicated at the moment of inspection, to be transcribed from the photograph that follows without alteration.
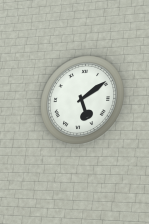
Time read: 5:09
